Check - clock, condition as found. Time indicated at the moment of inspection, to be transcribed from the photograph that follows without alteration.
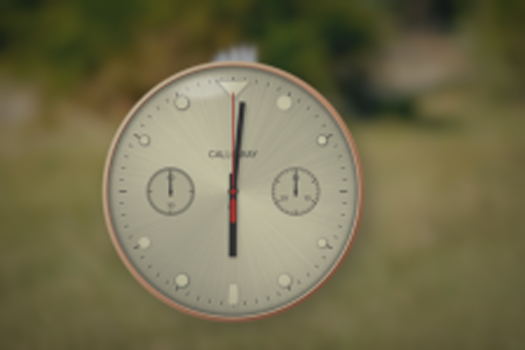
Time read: 6:01
